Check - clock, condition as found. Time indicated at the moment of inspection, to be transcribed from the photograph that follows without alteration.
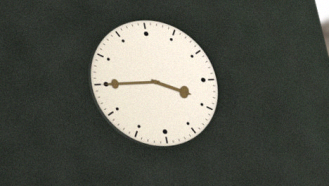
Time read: 3:45
